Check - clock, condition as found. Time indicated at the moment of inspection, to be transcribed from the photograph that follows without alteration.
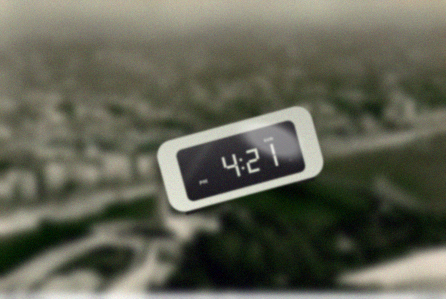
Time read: 4:21
